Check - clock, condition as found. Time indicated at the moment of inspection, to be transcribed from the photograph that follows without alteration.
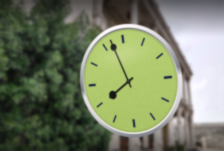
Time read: 7:57
